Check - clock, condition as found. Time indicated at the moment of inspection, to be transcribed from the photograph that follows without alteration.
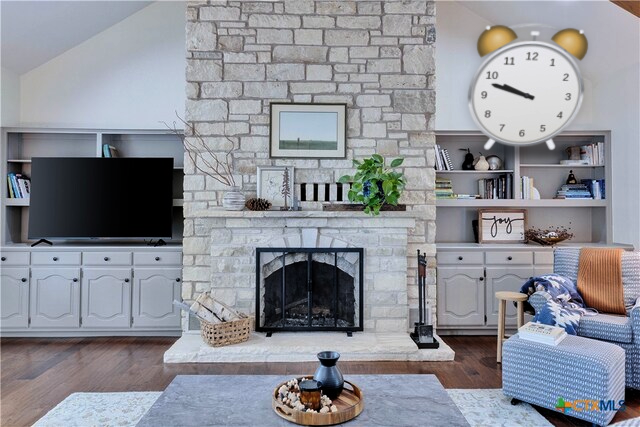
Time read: 9:48
